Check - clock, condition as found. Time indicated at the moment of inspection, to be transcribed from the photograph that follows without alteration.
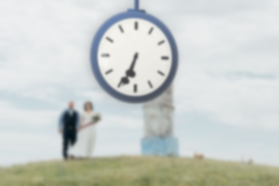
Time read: 6:34
